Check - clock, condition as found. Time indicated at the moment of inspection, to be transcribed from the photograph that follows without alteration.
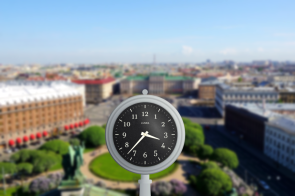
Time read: 3:37
